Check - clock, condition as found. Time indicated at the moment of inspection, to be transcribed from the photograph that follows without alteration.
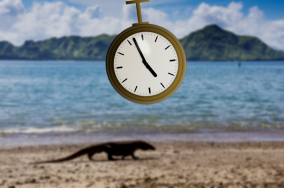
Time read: 4:57
